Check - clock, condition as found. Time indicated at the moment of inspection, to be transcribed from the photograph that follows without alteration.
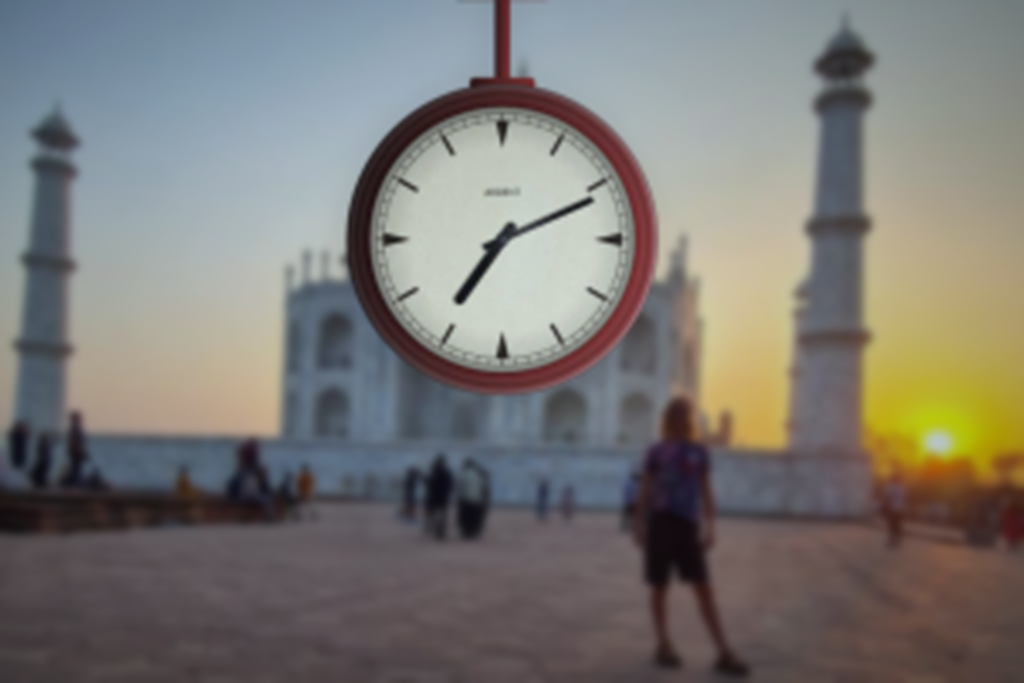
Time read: 7:11
